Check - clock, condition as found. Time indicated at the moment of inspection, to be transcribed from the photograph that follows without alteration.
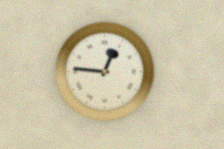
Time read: 12:46
